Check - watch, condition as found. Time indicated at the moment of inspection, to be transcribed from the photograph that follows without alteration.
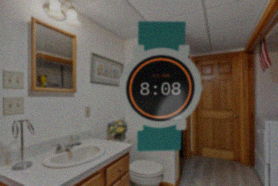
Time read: 8:08
